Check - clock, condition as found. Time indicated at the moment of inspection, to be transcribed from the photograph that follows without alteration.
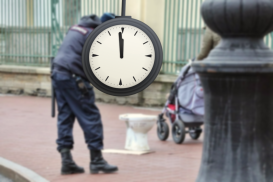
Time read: 11:59
